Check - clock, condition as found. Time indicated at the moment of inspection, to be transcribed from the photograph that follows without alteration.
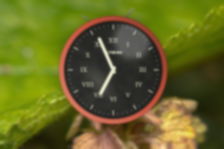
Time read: 6:56
